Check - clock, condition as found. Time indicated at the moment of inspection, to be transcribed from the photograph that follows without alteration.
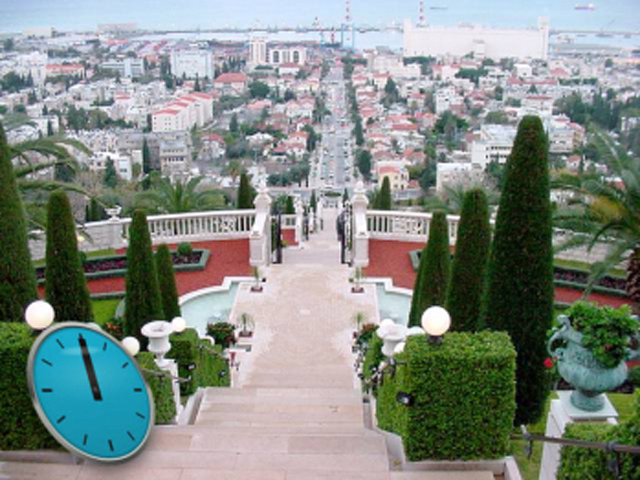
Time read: 12:00
